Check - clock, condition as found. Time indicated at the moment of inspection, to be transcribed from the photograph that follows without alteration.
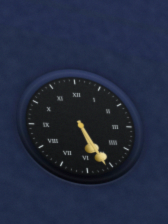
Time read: 5:26
